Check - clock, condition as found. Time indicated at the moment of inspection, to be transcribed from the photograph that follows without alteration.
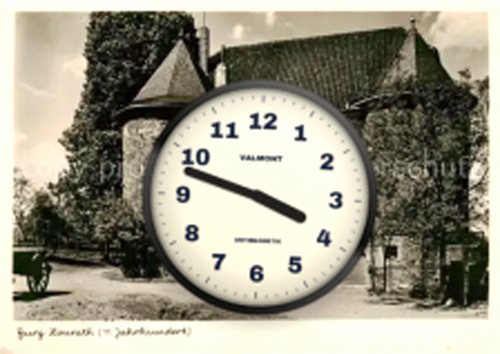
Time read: 3:48
